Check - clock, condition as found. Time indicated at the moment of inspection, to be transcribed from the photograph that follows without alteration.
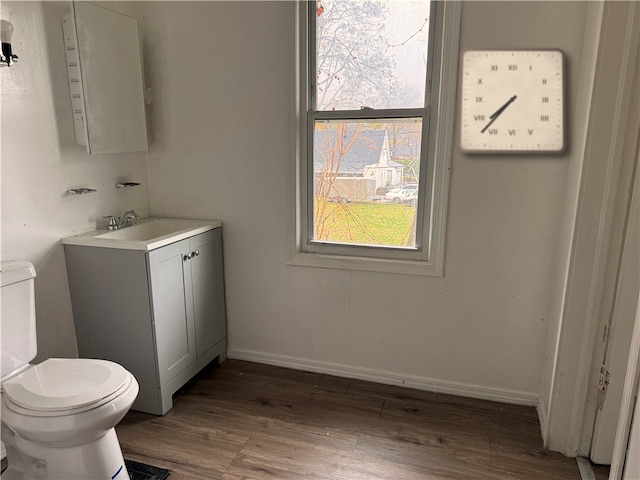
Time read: 7:37
